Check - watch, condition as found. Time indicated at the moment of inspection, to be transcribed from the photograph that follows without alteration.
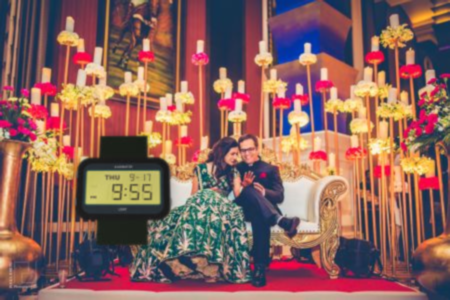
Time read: 9:55
